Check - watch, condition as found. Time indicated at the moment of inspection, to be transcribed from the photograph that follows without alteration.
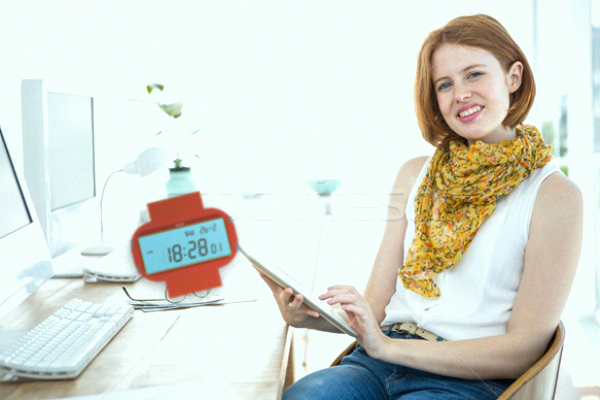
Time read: 18:28
